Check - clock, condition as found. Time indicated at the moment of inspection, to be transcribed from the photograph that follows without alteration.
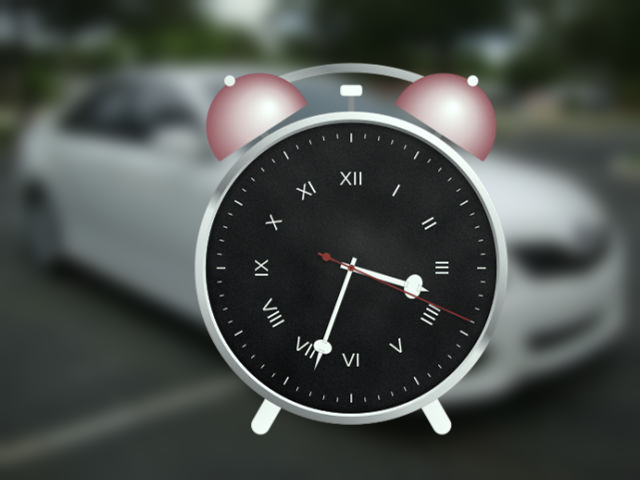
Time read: 3:33:19
